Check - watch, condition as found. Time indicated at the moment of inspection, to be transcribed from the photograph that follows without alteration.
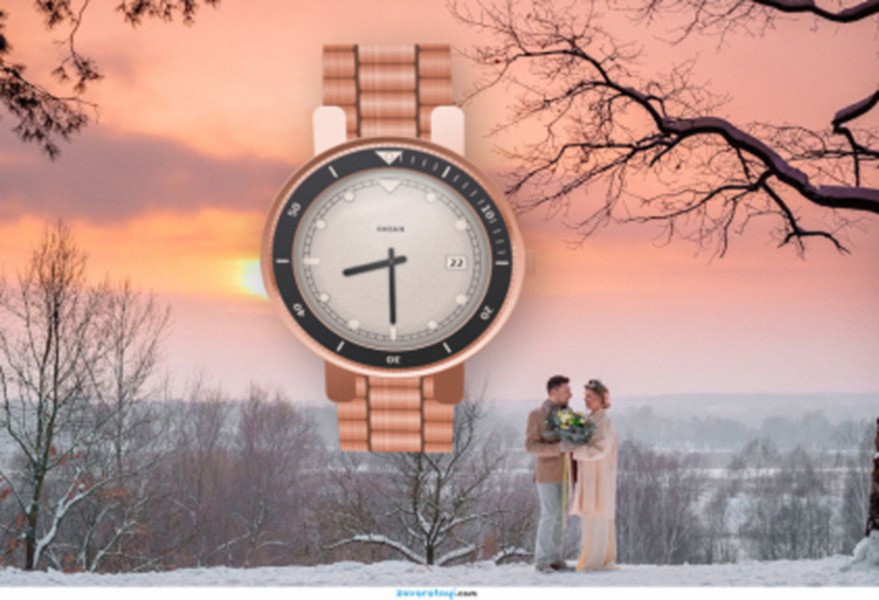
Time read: 8:30
